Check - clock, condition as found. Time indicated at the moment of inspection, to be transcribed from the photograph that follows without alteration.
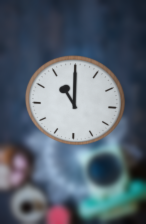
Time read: 11:00
